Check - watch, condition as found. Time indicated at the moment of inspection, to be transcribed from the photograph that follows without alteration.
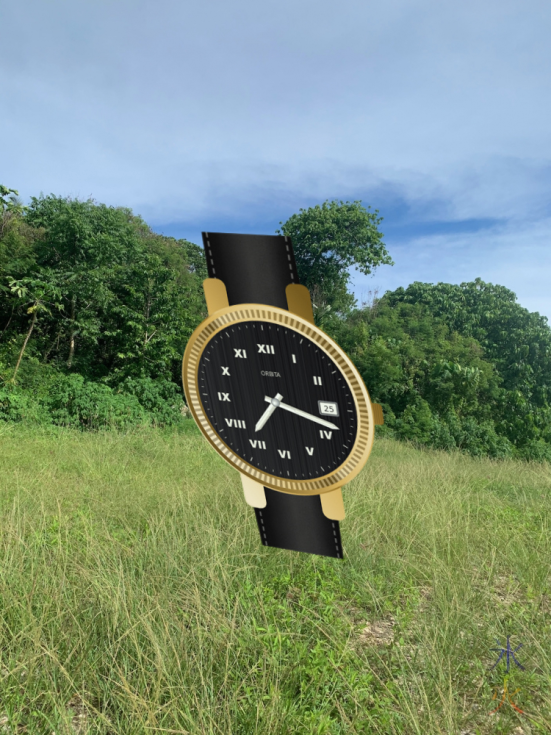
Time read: 7:18
